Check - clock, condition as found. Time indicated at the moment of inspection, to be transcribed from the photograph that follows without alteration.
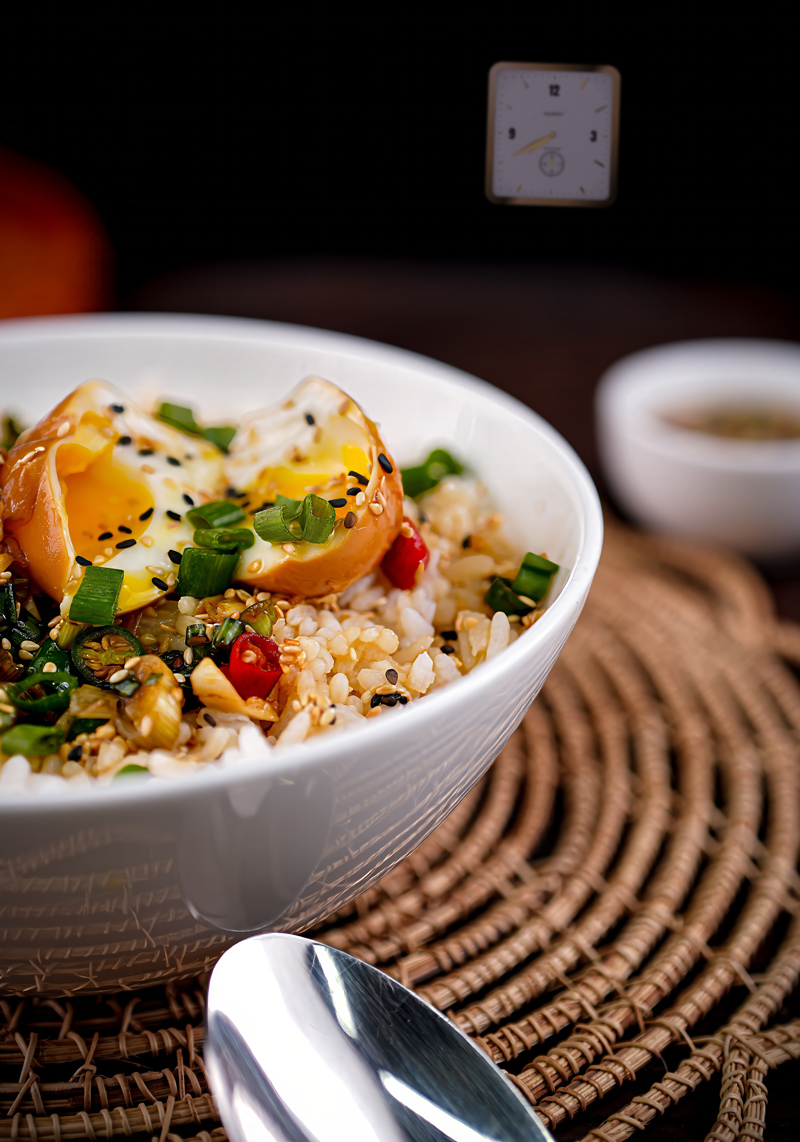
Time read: 7:40
